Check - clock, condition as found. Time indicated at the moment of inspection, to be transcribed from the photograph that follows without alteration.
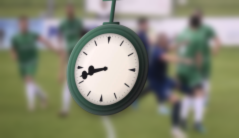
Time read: 8:42
